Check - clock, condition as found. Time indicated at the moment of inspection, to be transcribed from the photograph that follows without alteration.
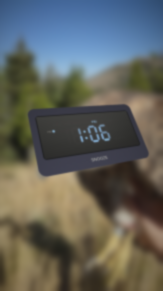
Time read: 1:06
